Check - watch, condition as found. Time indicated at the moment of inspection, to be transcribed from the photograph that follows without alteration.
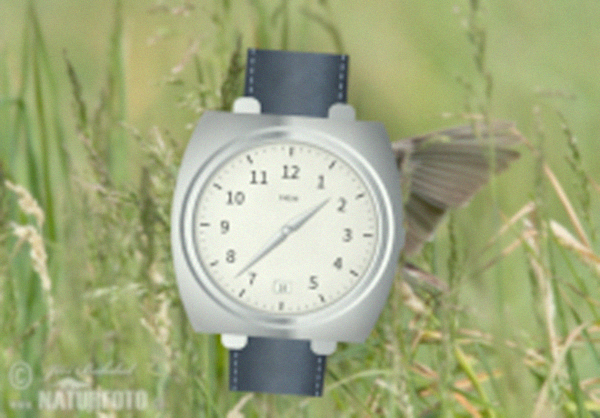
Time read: 1:37
